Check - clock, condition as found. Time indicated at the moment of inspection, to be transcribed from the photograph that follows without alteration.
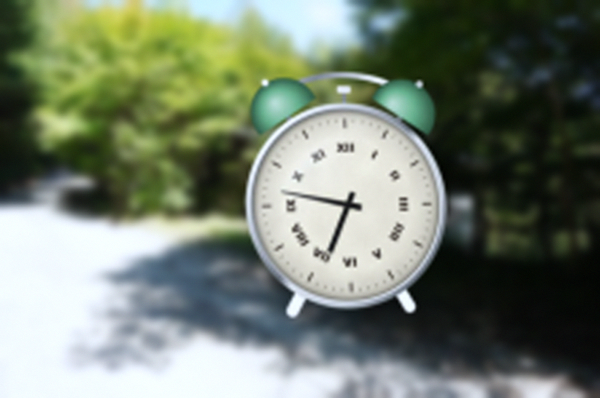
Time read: 6:47
